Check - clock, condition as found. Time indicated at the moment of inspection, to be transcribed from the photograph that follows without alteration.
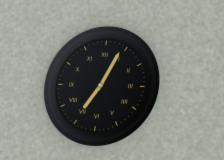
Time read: 7:04
